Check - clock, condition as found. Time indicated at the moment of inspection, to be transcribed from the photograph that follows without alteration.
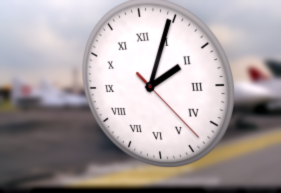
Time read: 2:04:23
